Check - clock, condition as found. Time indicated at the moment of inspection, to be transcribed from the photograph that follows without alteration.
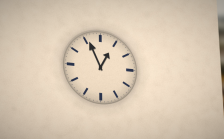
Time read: 12:56
